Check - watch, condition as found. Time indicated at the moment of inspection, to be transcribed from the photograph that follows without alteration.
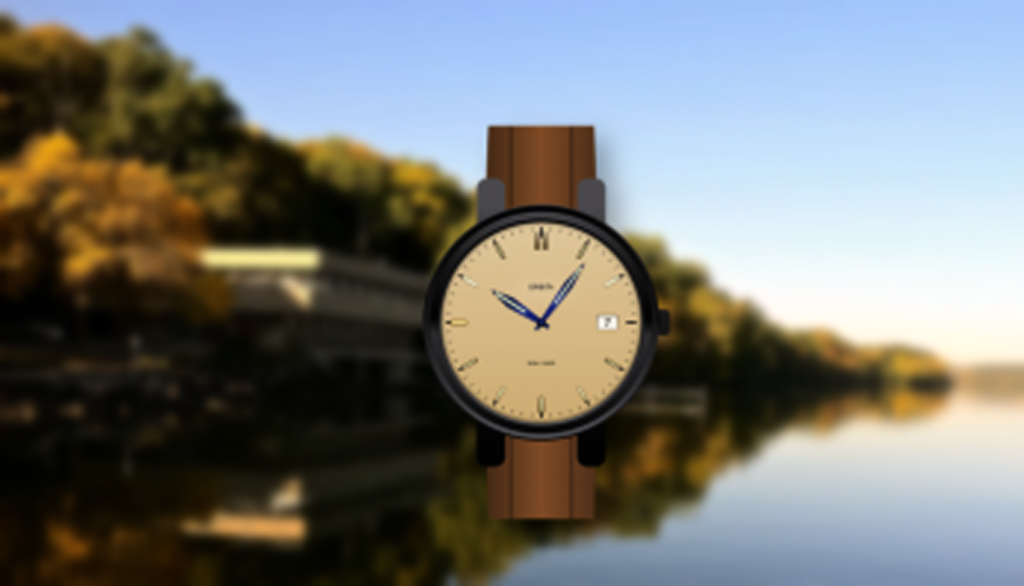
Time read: 10:06
